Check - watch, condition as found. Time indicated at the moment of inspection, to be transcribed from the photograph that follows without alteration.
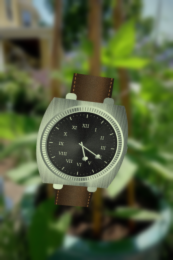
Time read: 5:20
